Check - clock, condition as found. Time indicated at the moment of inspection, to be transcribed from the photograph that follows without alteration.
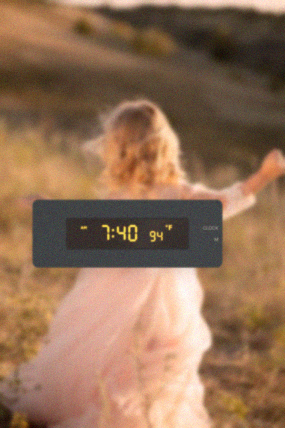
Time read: 7:40
